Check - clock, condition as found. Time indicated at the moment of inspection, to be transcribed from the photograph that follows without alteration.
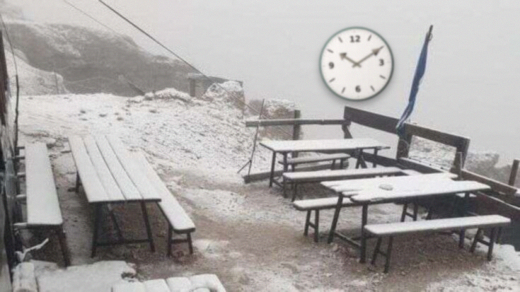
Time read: 10:10
